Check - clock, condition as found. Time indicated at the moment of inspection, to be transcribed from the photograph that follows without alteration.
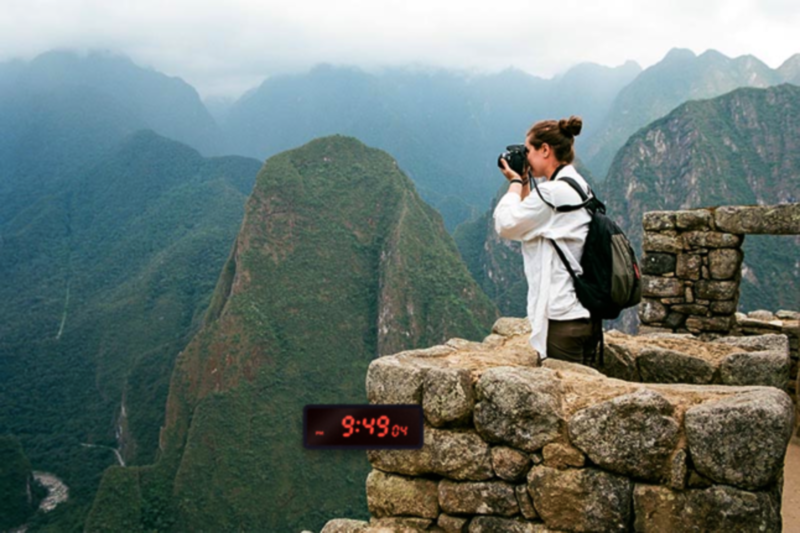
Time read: 9:49:04
